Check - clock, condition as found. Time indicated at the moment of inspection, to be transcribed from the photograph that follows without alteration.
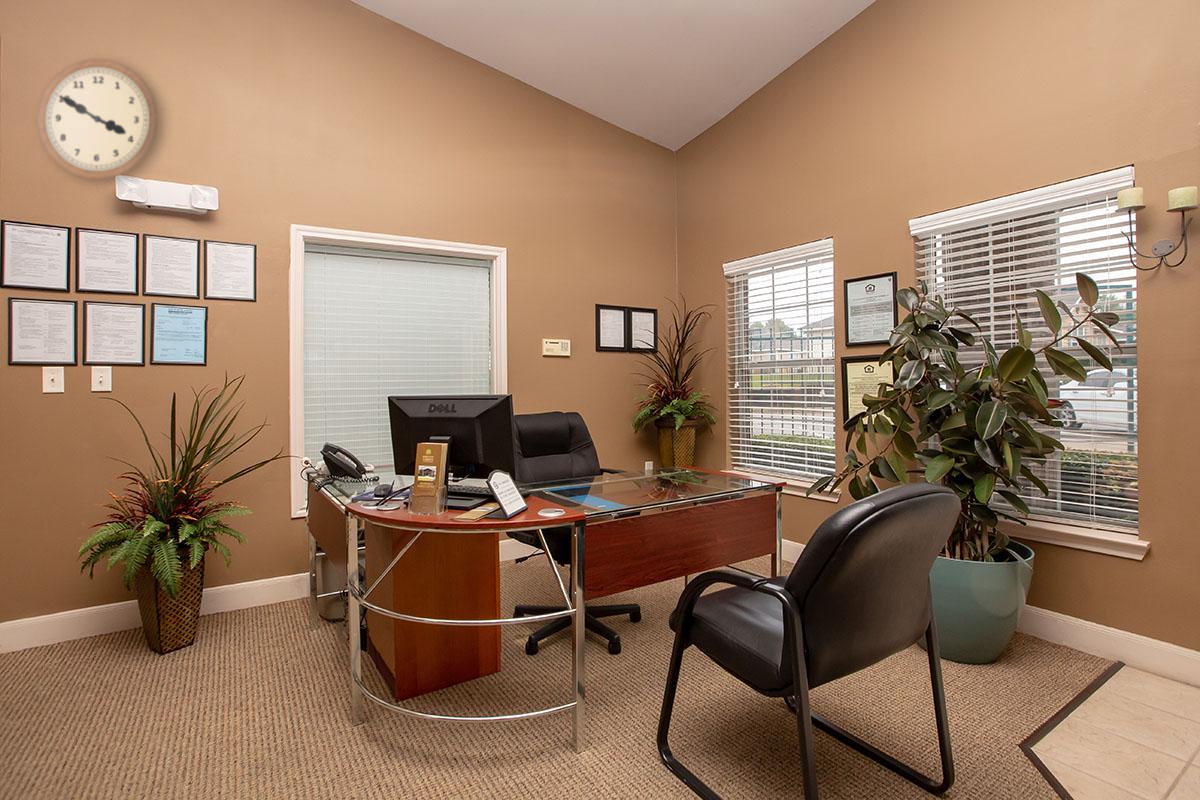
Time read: 3:50
